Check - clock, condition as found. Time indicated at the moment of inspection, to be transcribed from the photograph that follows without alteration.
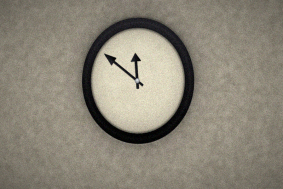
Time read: 11:51
